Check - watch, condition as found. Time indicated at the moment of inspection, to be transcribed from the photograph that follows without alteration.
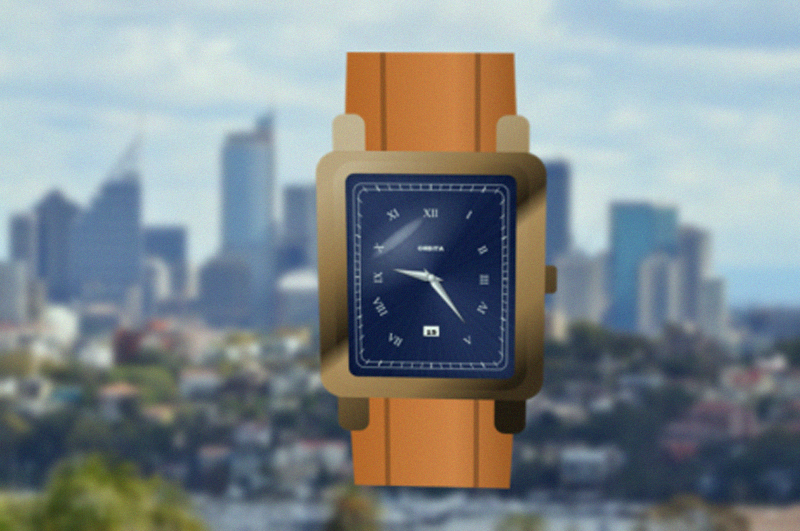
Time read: 9:24
